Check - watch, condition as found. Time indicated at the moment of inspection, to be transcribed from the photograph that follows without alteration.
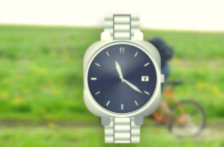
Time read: 11:21
